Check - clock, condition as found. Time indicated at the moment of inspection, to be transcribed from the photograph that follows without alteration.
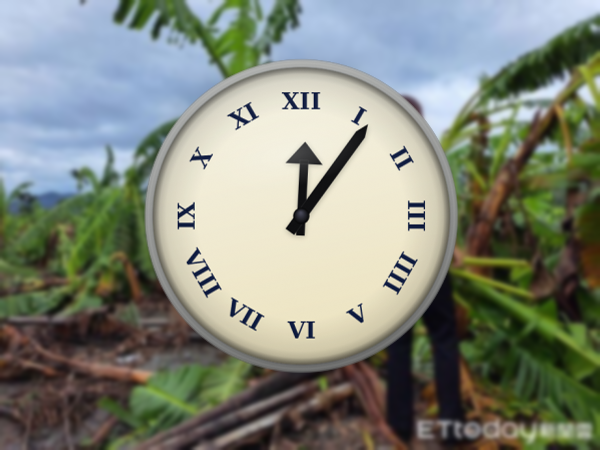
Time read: 12:06
